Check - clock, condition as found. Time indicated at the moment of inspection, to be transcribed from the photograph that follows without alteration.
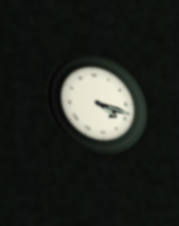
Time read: 4:18
